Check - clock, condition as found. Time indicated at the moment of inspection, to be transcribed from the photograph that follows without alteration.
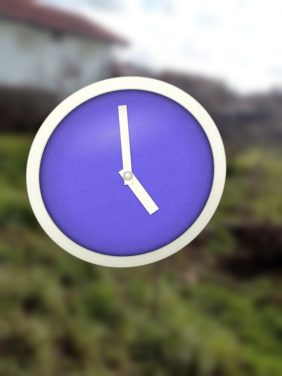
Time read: 5:00
